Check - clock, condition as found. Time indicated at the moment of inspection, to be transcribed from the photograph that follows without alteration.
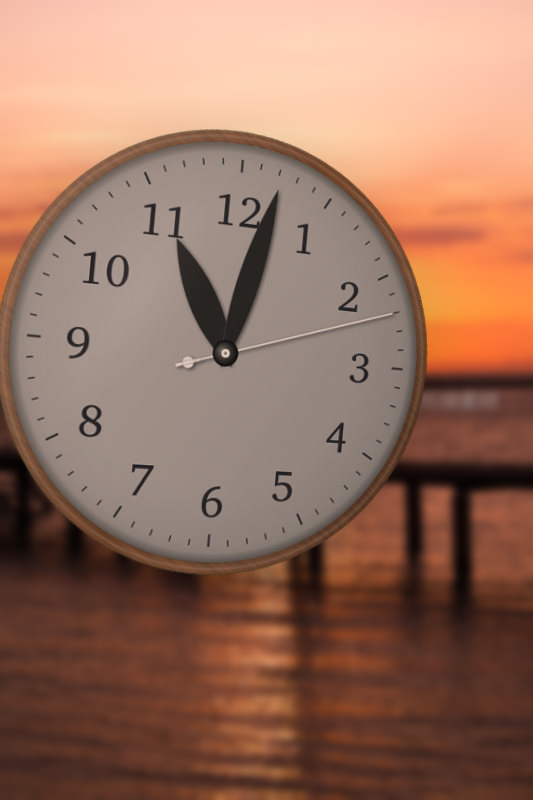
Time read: 11:02:12
